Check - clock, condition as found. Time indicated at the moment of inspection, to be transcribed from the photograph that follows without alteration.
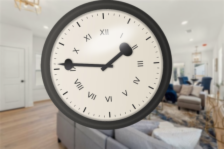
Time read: 1:46
